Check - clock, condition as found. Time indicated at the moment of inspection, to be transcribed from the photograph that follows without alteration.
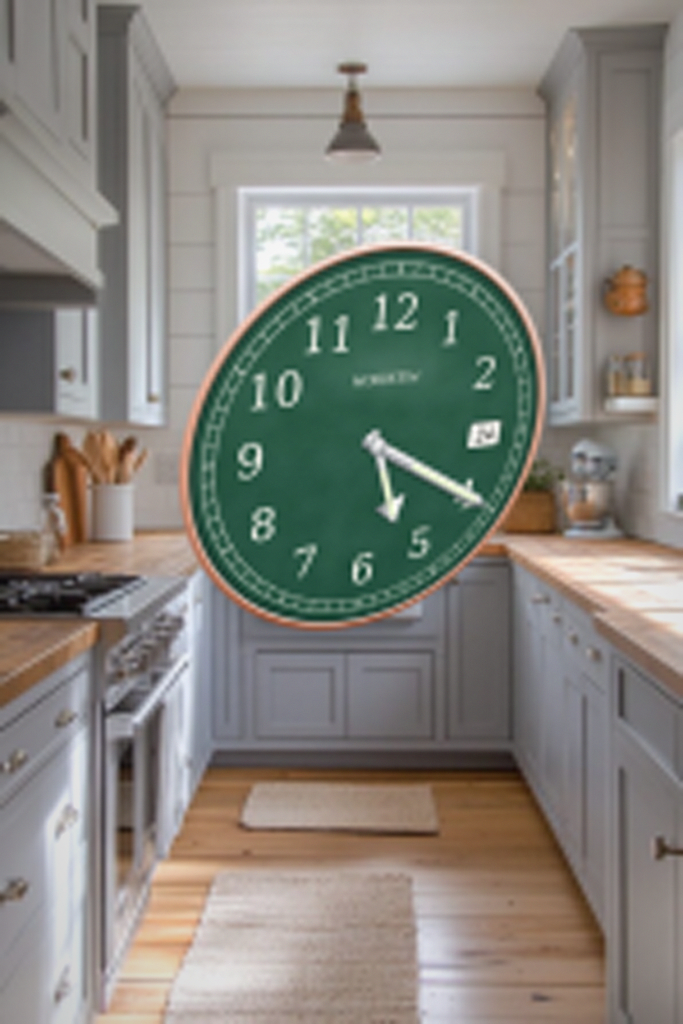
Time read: 5:20
